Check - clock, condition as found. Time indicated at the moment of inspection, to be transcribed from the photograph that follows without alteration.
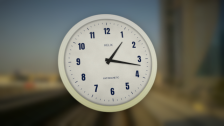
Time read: 1:17
